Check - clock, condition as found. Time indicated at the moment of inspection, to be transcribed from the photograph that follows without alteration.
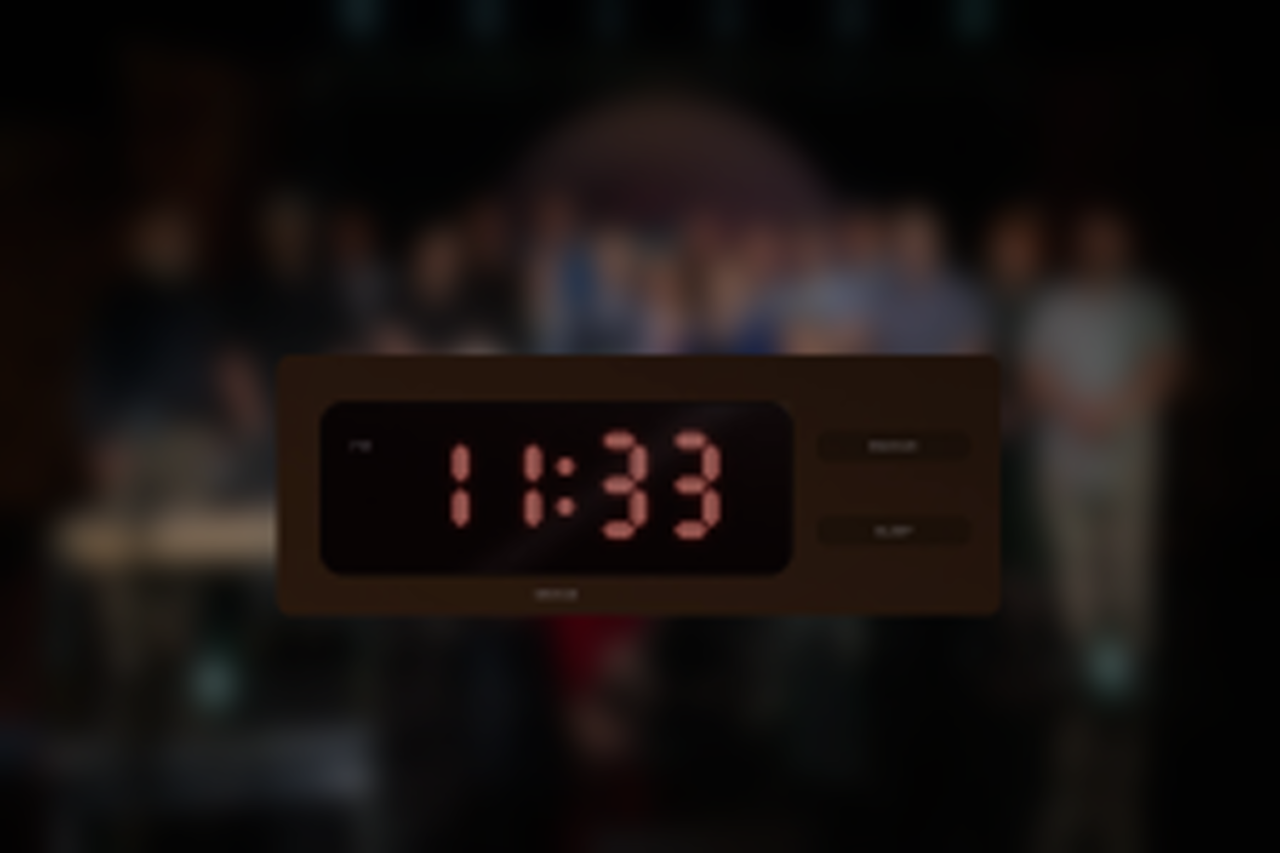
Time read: 11:33
